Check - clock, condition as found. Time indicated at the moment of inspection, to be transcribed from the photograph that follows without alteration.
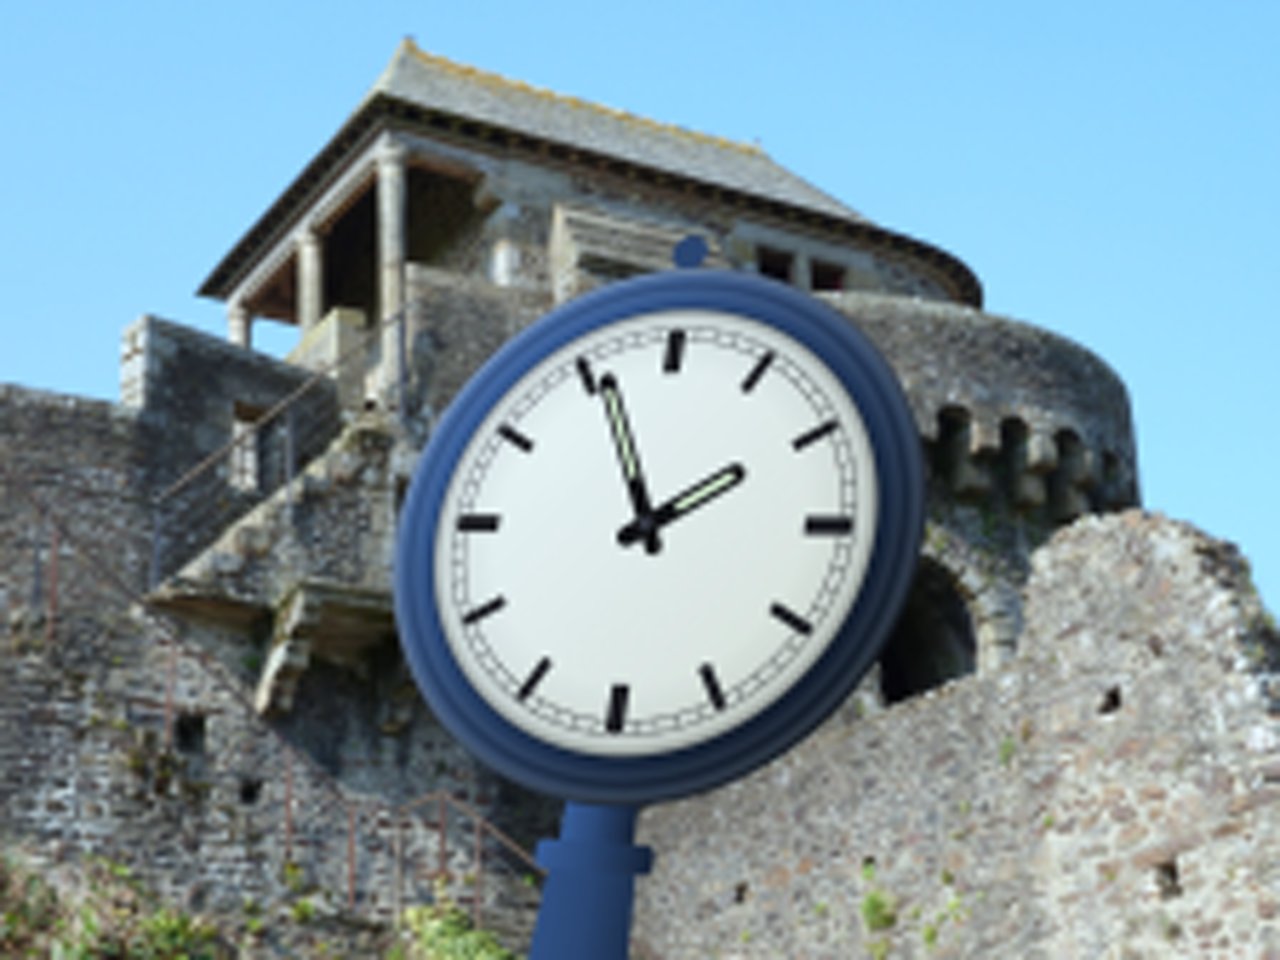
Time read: 1:56
